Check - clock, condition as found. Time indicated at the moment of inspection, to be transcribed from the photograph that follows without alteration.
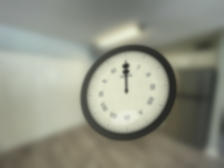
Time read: 12:00
